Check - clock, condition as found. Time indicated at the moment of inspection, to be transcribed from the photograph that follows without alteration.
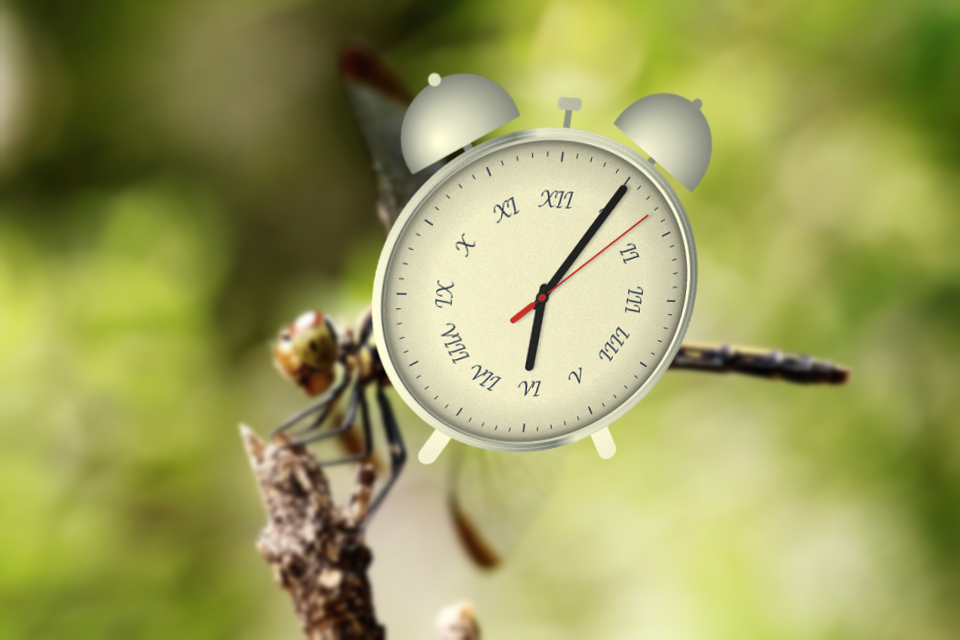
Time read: 6:05:08
